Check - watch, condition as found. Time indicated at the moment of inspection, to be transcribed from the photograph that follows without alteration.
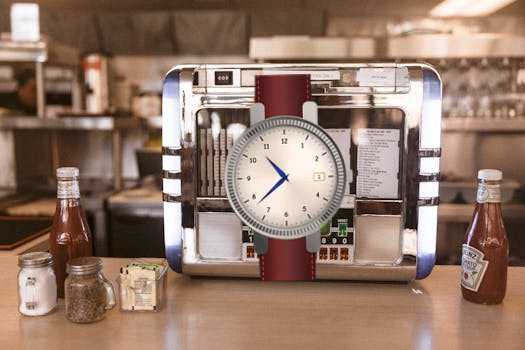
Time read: 10:38
